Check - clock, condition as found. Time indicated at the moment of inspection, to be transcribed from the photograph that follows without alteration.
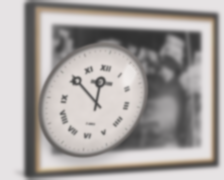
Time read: 11:51
